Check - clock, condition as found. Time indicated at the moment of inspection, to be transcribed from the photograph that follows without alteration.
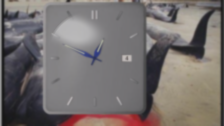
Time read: 12:49
